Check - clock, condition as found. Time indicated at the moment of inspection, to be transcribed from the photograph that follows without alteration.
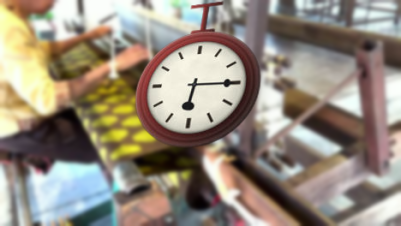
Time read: 6:15
